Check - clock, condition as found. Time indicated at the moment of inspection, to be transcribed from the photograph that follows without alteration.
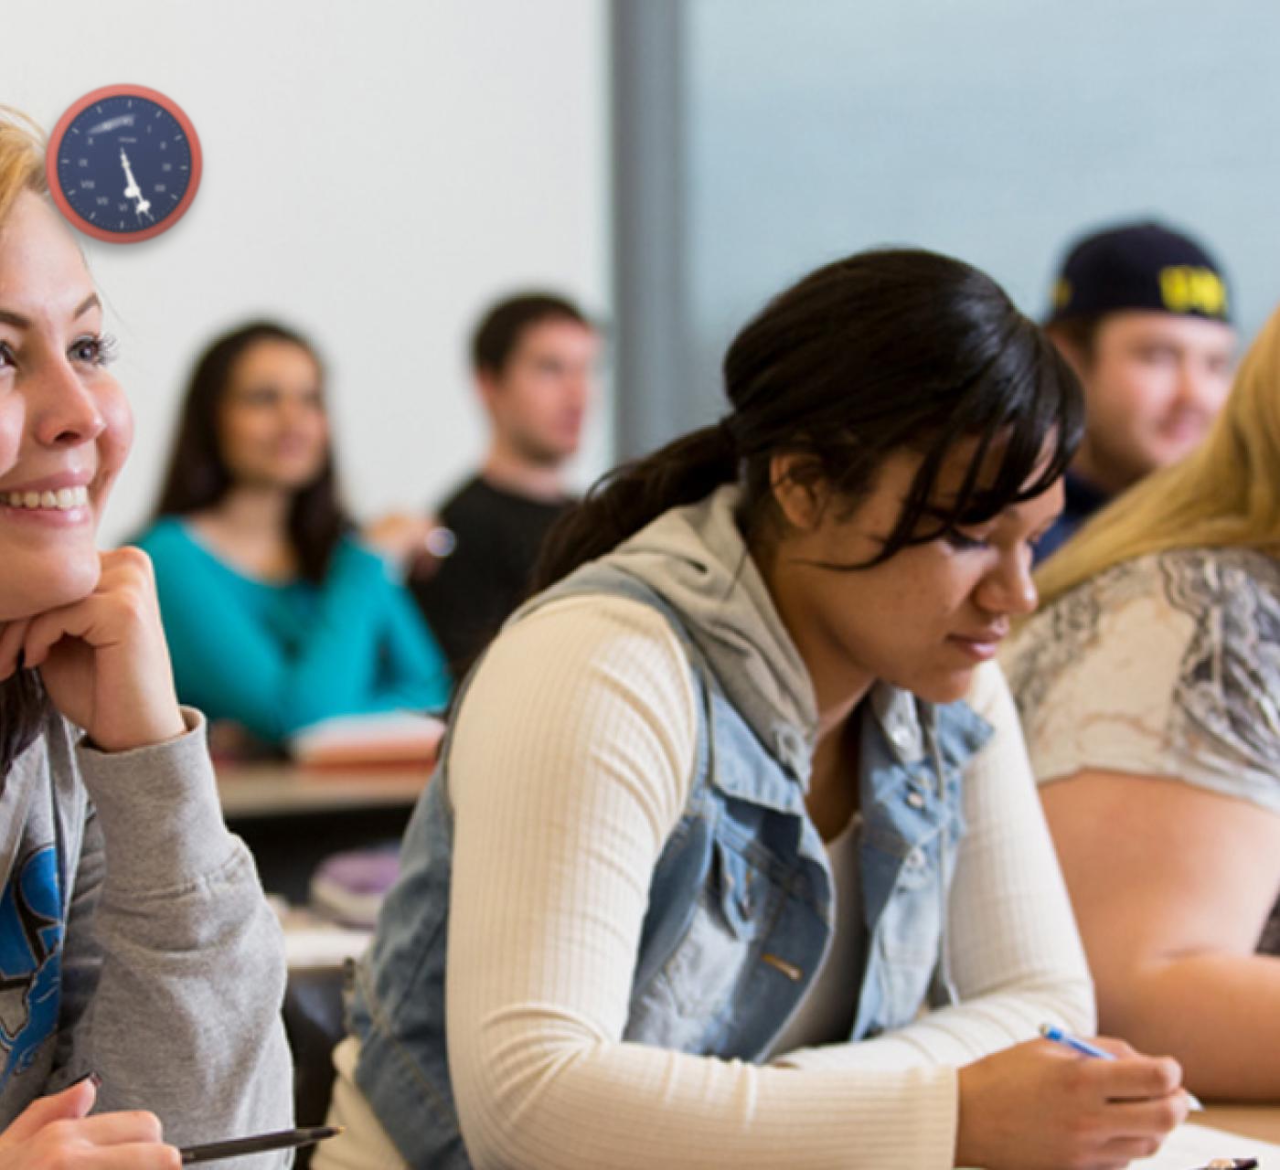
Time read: 5:25:27
